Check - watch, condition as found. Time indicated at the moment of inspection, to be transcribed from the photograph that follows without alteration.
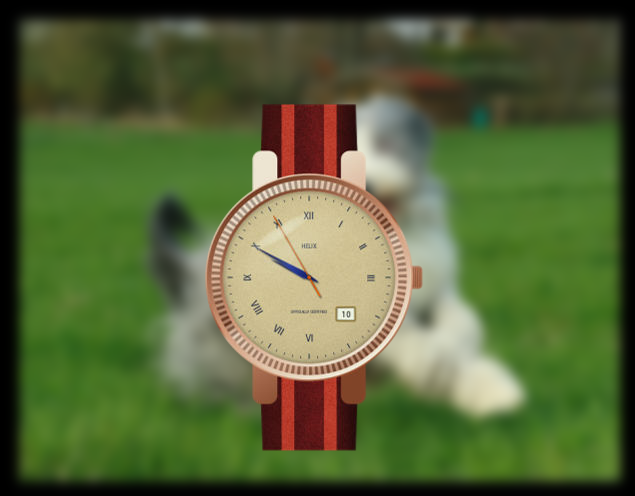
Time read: 9:49:55
